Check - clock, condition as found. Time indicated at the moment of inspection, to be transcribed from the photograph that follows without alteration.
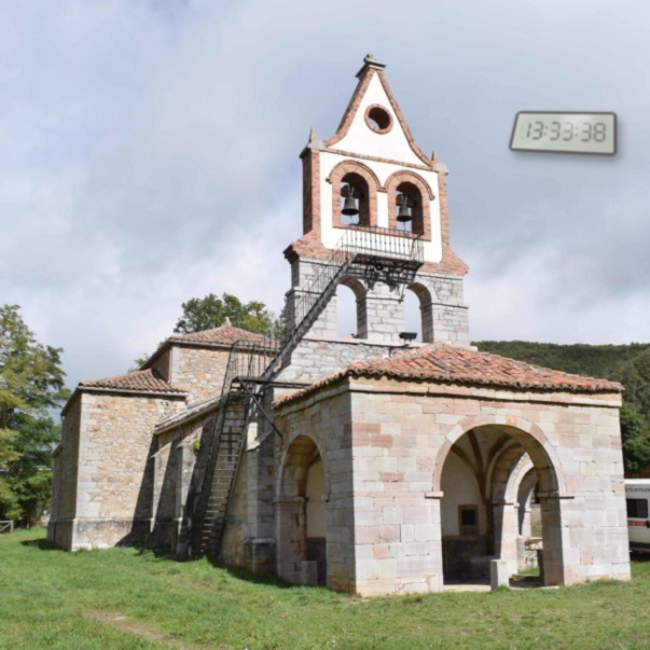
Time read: 13:33:38
